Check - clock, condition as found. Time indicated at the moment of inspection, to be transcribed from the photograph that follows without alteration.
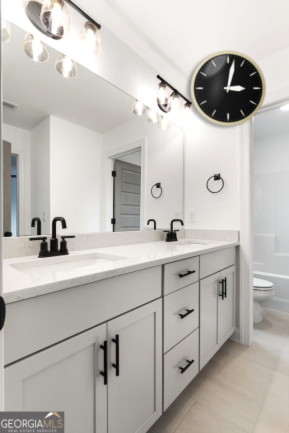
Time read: 3:02
